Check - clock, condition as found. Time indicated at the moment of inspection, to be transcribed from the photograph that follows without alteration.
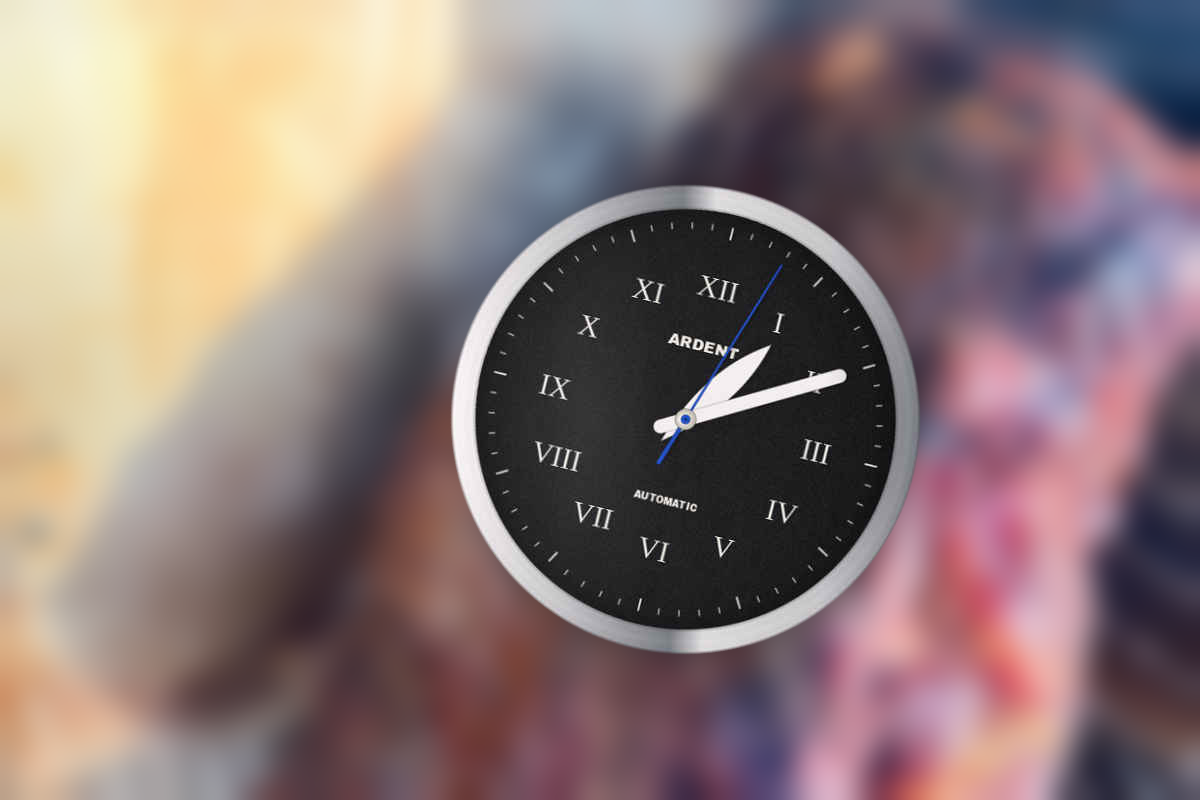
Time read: 1:10:03
